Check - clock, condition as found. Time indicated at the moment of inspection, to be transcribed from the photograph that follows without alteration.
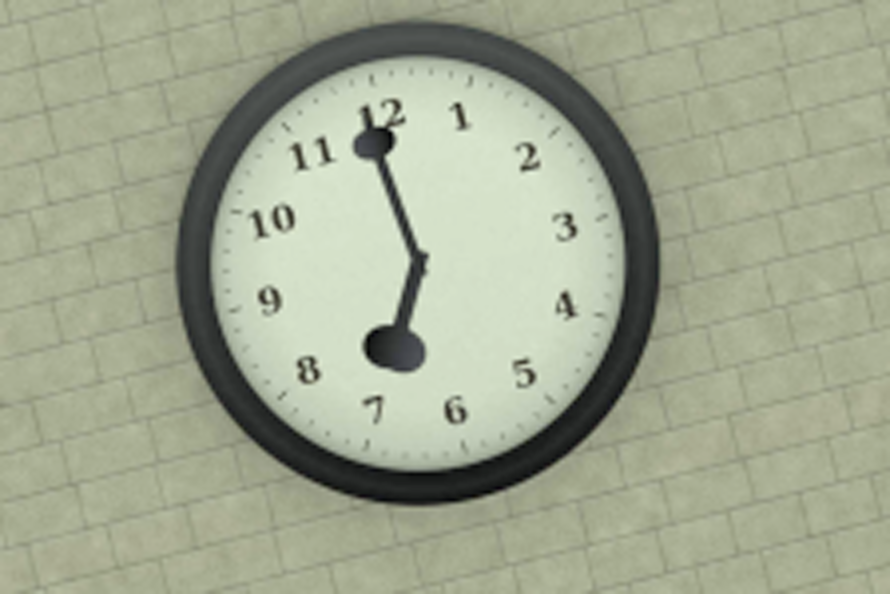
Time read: 6:59
